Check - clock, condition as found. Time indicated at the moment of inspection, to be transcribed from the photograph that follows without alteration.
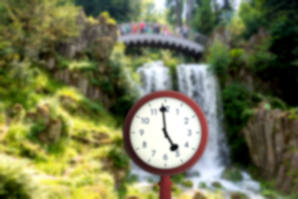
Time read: 4:59
